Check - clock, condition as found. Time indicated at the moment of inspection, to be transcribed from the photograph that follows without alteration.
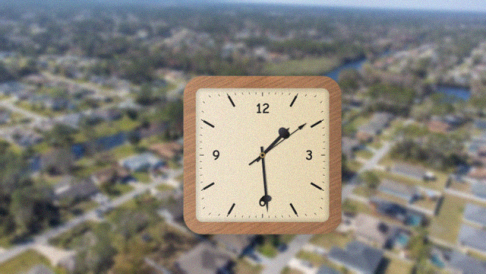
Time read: 1:29:09
